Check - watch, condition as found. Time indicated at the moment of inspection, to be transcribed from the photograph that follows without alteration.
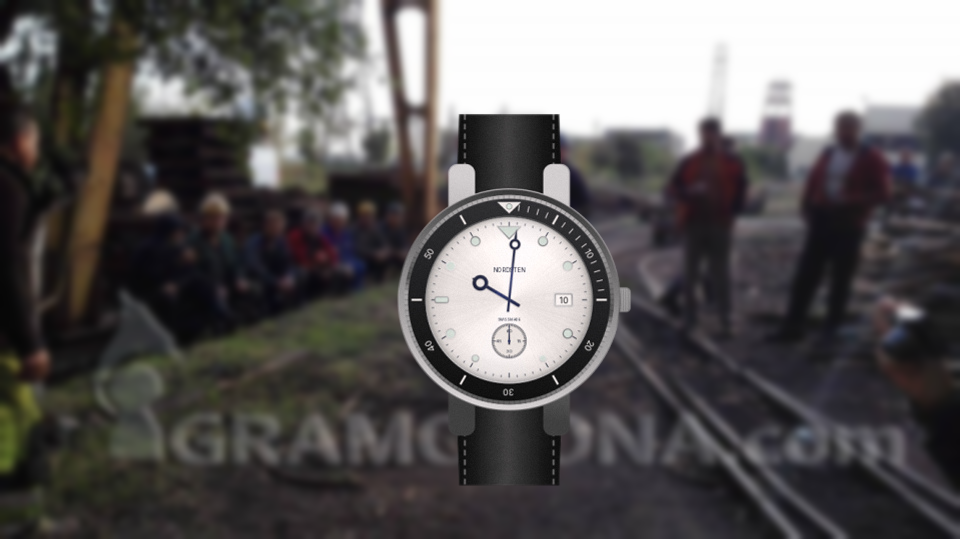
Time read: 10:01
